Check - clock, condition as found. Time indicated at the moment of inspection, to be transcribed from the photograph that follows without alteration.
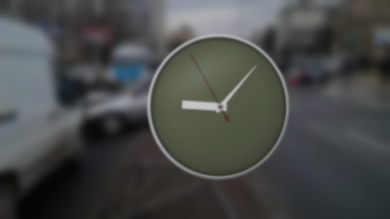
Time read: 9:06:55
